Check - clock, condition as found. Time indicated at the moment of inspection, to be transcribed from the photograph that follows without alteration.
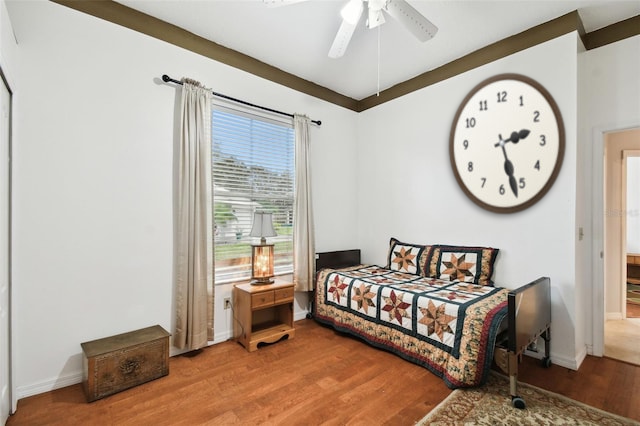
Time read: 2:27
